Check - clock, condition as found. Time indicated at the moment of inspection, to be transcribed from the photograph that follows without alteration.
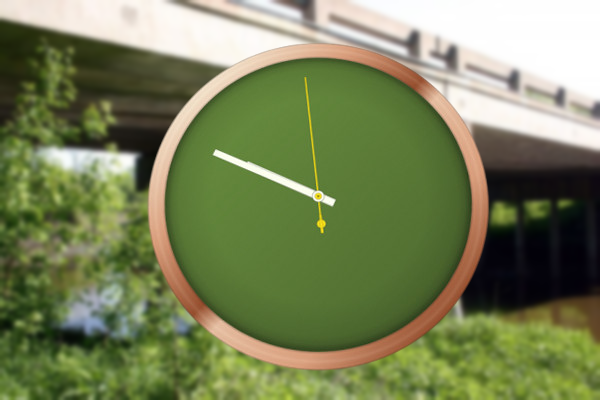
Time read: 9:48:59
